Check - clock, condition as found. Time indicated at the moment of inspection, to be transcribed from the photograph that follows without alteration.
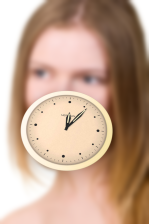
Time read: 12:06
